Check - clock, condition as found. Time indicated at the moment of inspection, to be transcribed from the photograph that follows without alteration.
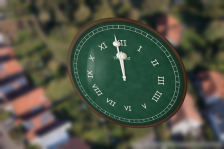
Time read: 11:59
